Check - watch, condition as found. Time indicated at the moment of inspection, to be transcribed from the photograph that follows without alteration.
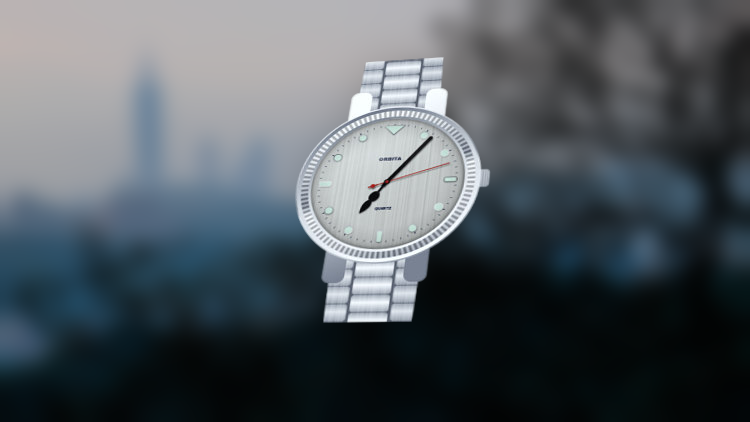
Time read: 7:06:12
